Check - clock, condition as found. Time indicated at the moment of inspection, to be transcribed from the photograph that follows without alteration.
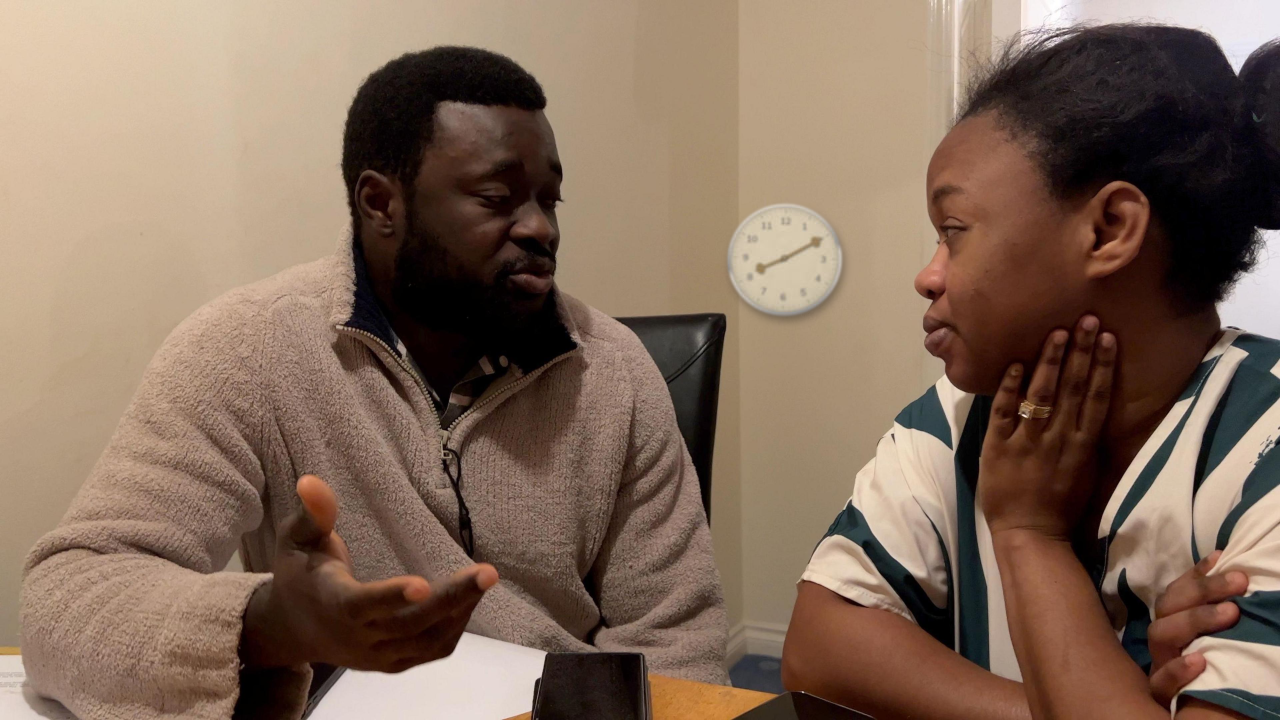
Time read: 8:10
